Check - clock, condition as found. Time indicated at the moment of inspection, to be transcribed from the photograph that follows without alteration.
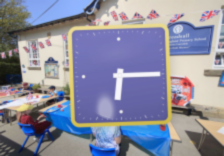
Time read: 6:15
